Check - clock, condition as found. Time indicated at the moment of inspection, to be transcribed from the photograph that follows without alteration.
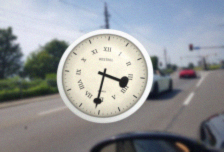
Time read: 3:31
